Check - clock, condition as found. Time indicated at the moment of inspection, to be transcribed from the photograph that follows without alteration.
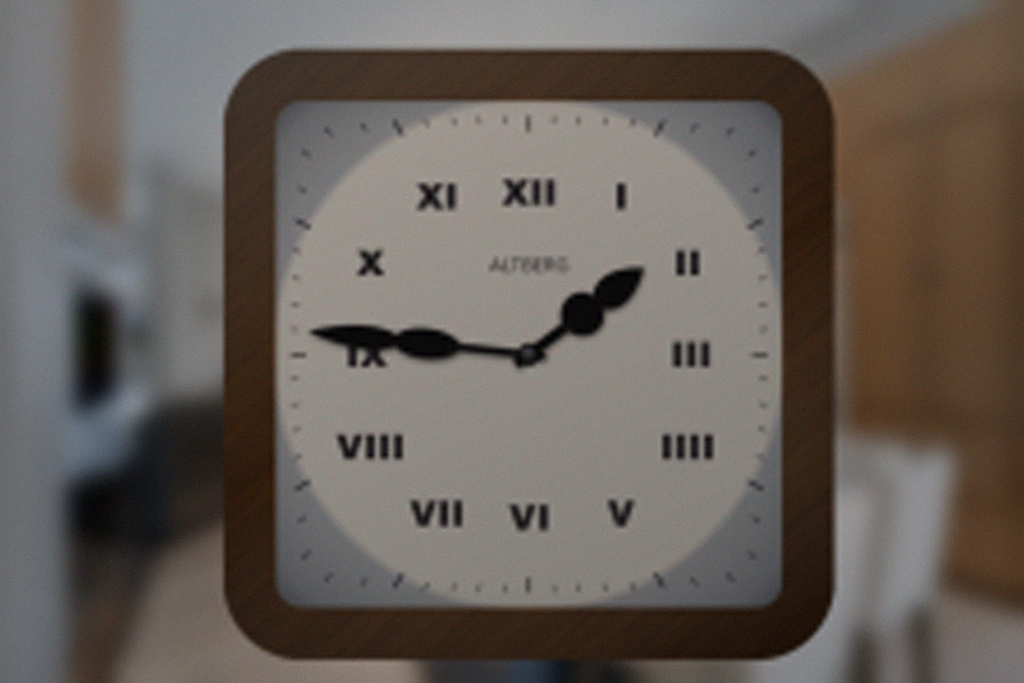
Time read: 1:46
